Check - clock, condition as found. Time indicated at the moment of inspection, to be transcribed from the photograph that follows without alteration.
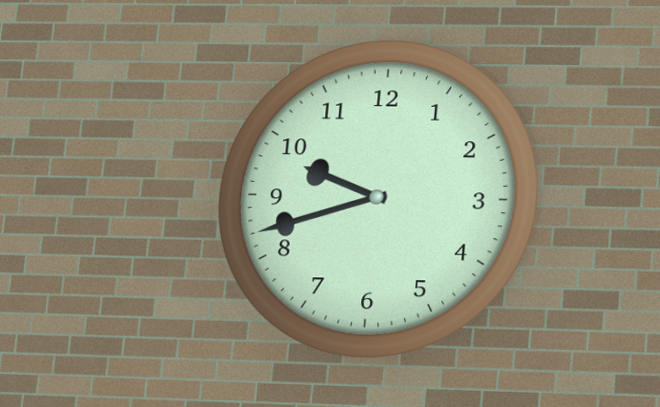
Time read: 9:42
